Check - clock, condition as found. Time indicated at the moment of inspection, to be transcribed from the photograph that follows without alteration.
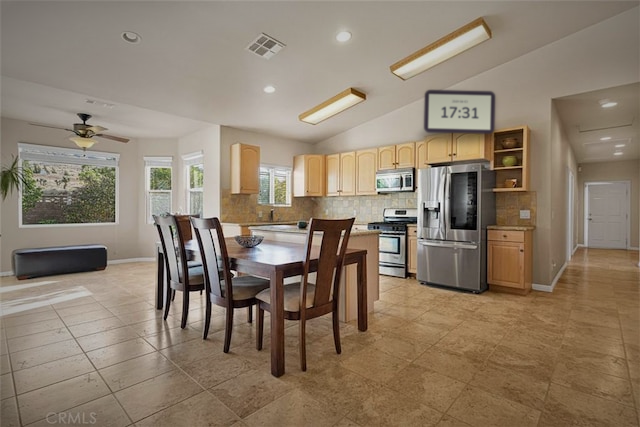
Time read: 17:31
